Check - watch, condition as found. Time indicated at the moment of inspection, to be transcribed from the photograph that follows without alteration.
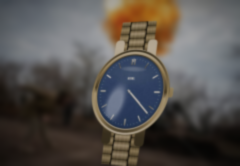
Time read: 4:22
